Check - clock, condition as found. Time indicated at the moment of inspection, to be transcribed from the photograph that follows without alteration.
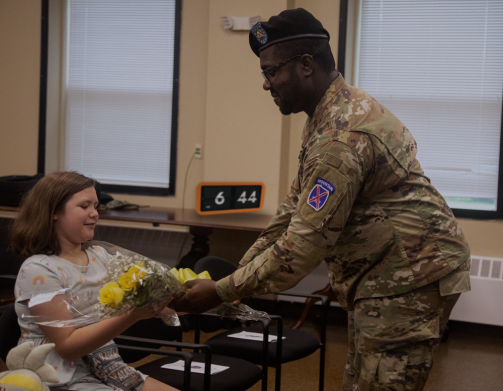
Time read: 6:44
